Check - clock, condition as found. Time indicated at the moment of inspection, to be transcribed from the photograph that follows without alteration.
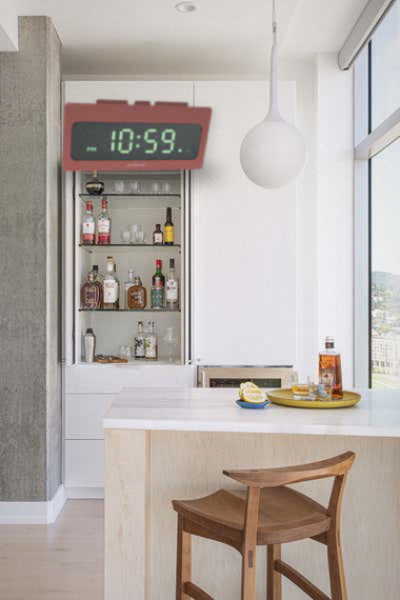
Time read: 10:59
